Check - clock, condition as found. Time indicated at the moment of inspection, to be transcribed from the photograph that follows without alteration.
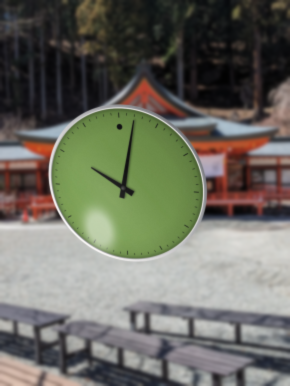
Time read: 10:02
